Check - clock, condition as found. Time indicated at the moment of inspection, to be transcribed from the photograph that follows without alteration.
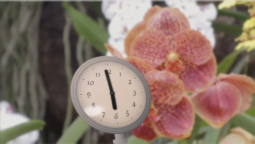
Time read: 5:59
